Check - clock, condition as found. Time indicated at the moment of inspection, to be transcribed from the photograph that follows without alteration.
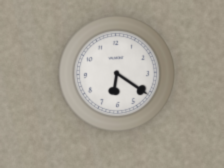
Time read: 6:21
